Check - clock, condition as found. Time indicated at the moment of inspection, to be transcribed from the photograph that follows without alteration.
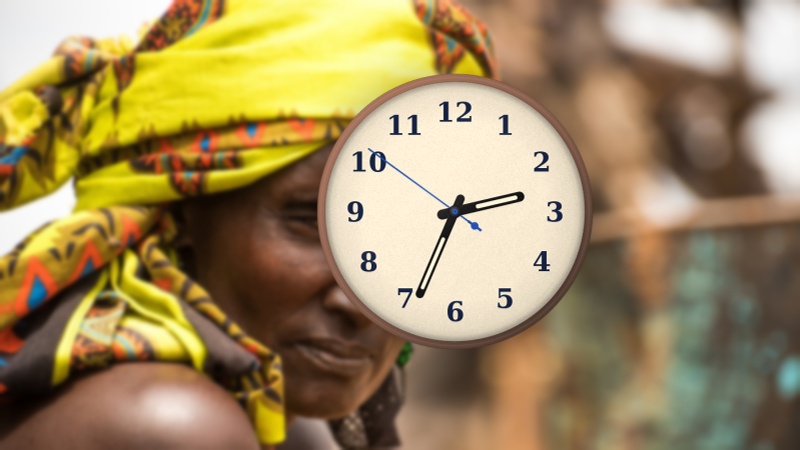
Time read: 2:33:51
